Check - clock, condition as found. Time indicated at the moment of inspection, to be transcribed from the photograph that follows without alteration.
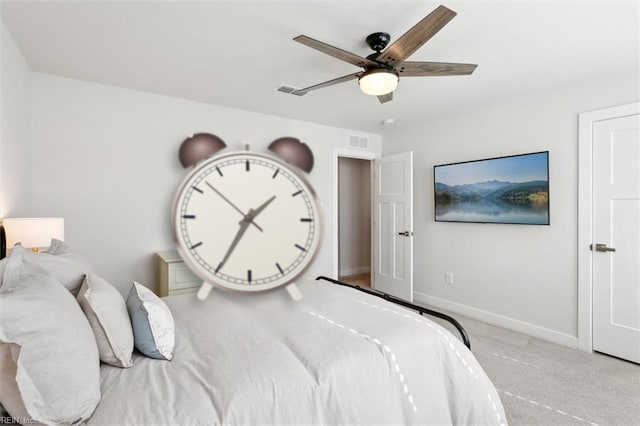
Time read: 1:34:52
